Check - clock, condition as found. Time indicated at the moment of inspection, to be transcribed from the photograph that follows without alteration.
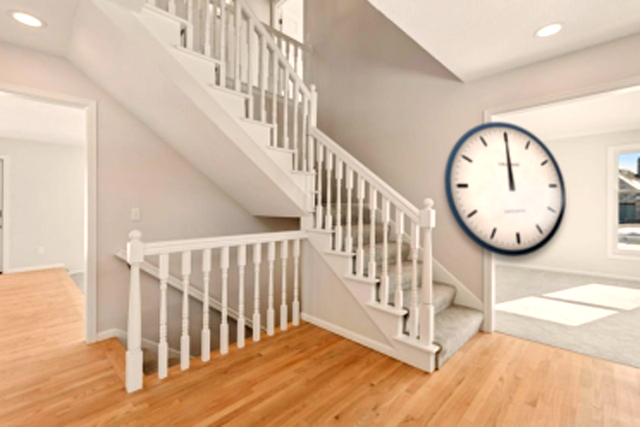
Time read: 12:00
